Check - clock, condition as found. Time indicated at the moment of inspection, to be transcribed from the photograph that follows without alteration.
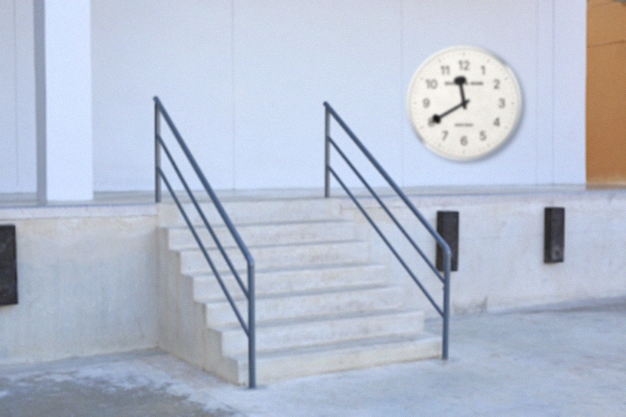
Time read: 11:40
